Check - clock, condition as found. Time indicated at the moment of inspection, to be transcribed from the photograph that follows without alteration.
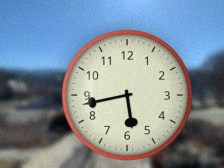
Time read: 5:43
